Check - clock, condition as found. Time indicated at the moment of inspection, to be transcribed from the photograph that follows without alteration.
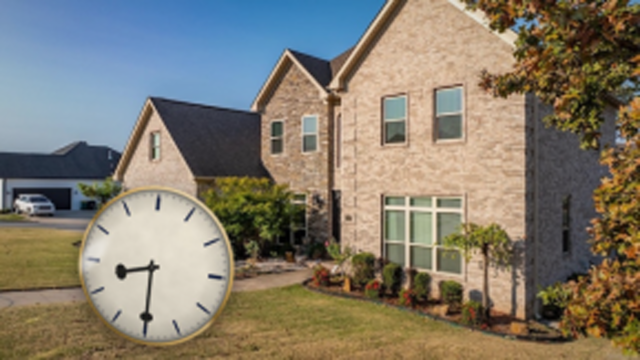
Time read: 8:30
